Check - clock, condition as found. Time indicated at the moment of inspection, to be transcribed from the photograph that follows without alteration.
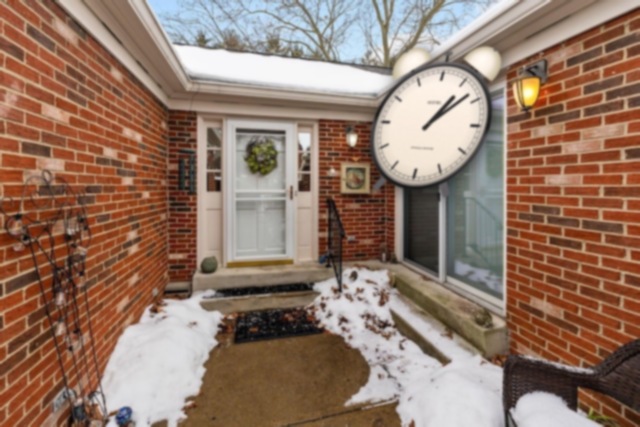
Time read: 1:08
